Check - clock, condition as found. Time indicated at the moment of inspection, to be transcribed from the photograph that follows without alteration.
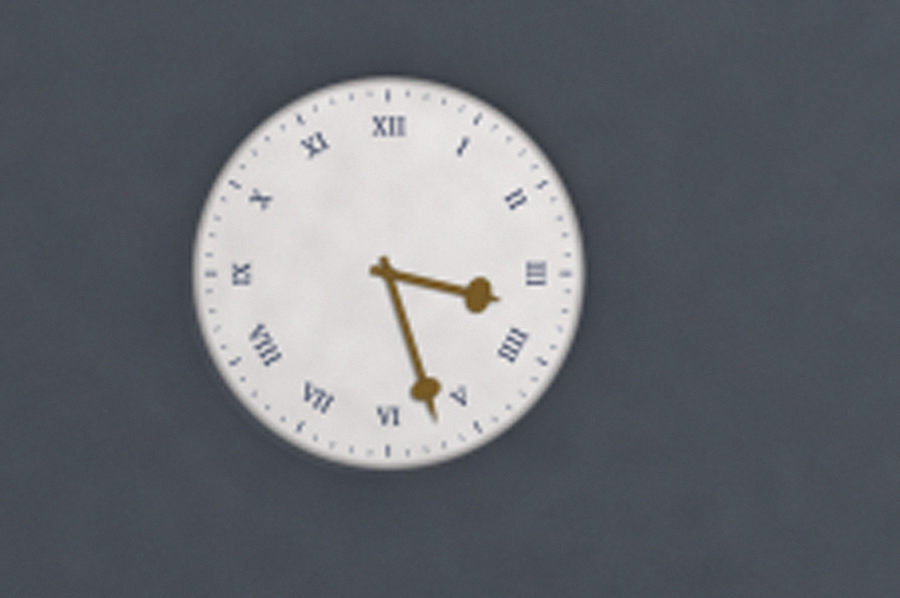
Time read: 3:27
